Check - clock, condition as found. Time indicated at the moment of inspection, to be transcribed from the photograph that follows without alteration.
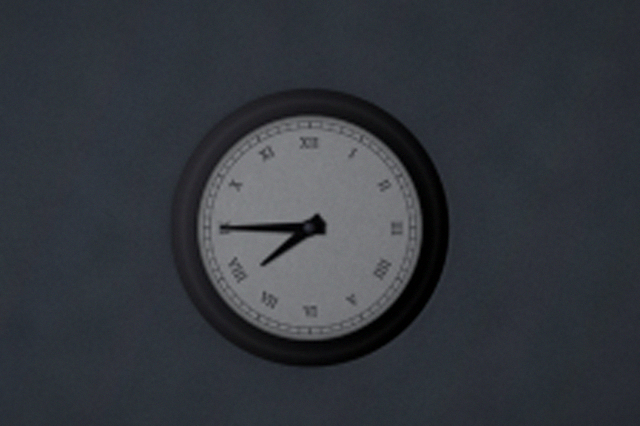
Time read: 7:45
